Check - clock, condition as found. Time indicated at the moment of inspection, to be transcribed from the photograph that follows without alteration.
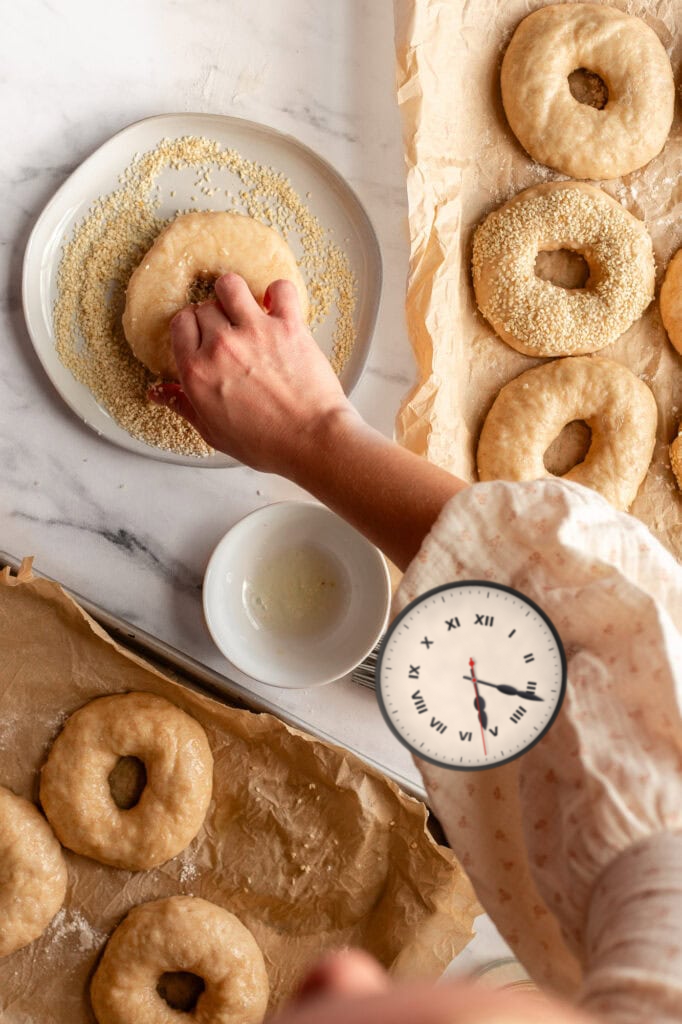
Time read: 5:16:27
